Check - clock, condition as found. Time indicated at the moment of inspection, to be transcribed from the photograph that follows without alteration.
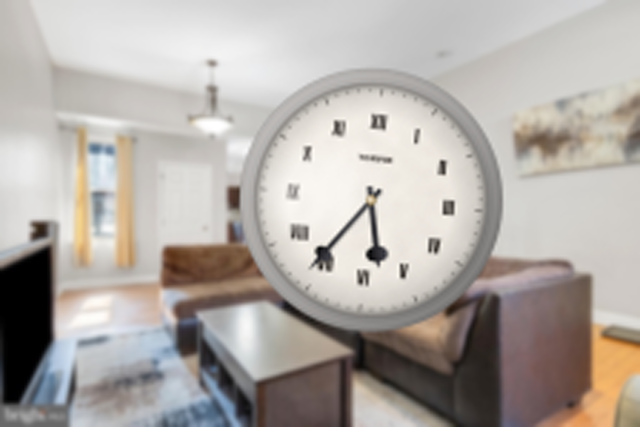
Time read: 5:36
